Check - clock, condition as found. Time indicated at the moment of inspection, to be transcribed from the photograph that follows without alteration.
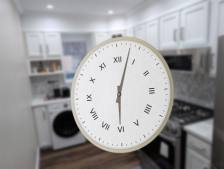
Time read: 6:03
